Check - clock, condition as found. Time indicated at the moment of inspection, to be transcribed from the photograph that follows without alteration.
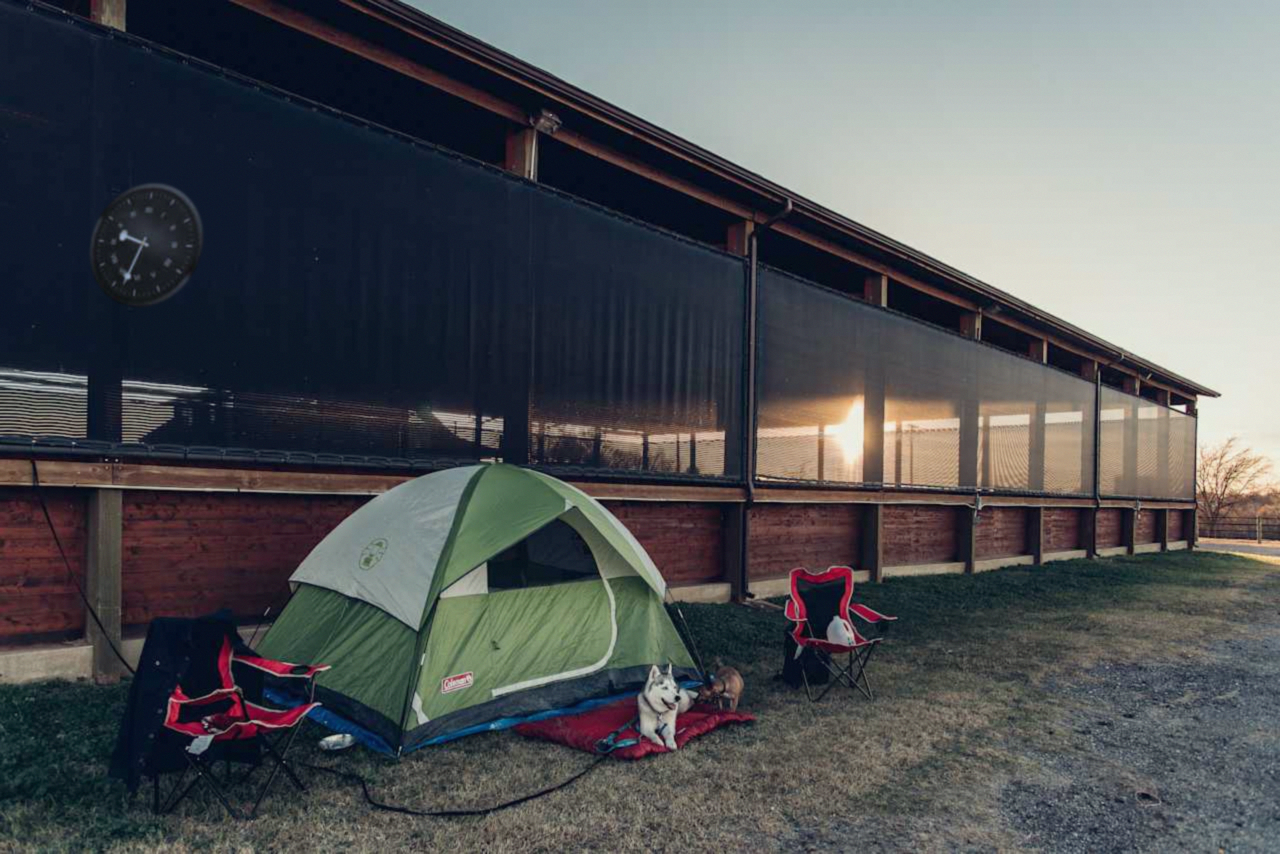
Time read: 9:33
